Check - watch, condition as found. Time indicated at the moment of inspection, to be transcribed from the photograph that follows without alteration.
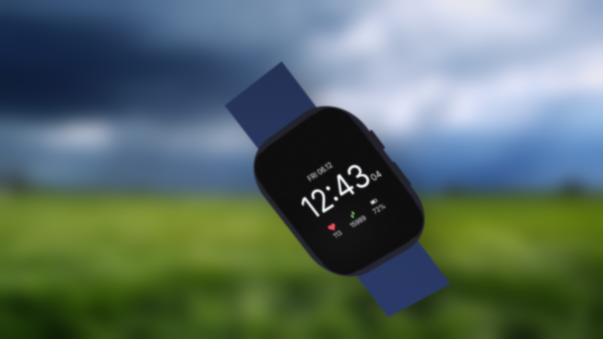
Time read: 12:43
